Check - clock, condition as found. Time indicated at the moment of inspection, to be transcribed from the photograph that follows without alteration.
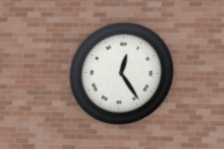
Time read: 12:24
